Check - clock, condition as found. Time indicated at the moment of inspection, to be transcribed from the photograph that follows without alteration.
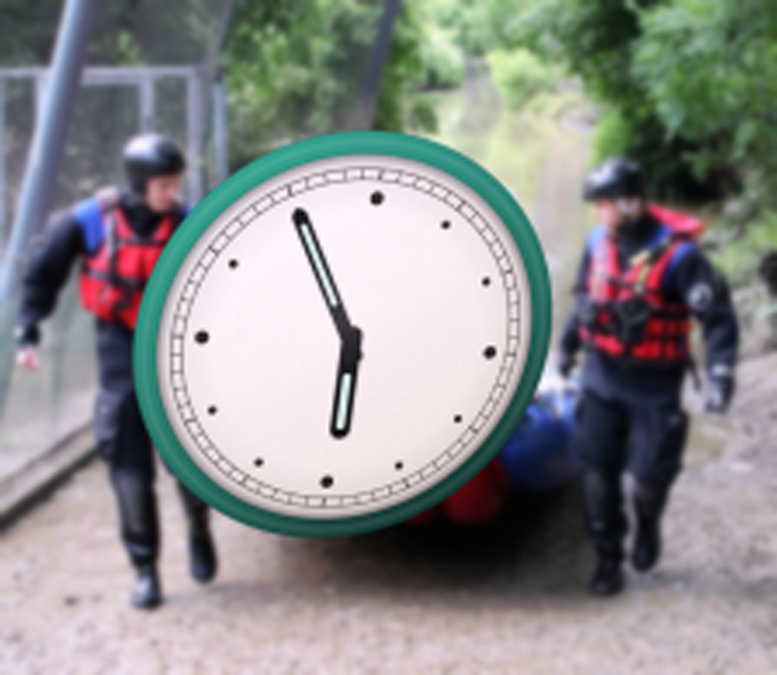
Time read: 5:55
